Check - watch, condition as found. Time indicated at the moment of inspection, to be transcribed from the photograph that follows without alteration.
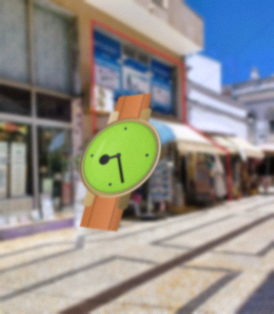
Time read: 8:26
